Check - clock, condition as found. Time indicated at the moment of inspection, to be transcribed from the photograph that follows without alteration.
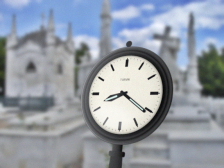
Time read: 8:21
